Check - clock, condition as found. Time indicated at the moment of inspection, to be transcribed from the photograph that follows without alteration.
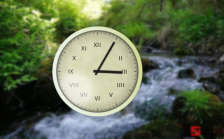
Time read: 3:05
